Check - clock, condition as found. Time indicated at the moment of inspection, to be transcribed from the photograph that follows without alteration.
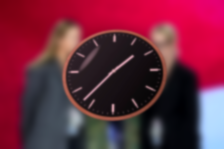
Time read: 1:37
